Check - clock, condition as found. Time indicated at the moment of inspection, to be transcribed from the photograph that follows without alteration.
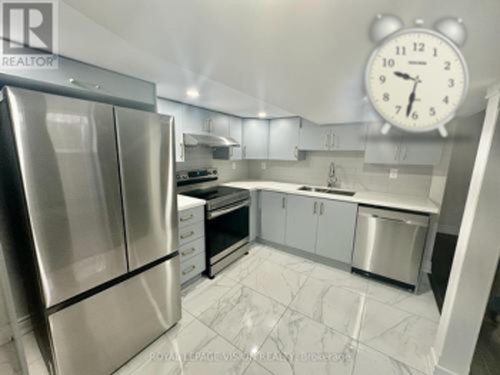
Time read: 9:32
